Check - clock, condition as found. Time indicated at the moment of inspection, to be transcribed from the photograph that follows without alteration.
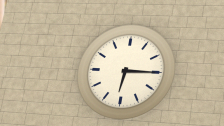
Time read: 6:15
